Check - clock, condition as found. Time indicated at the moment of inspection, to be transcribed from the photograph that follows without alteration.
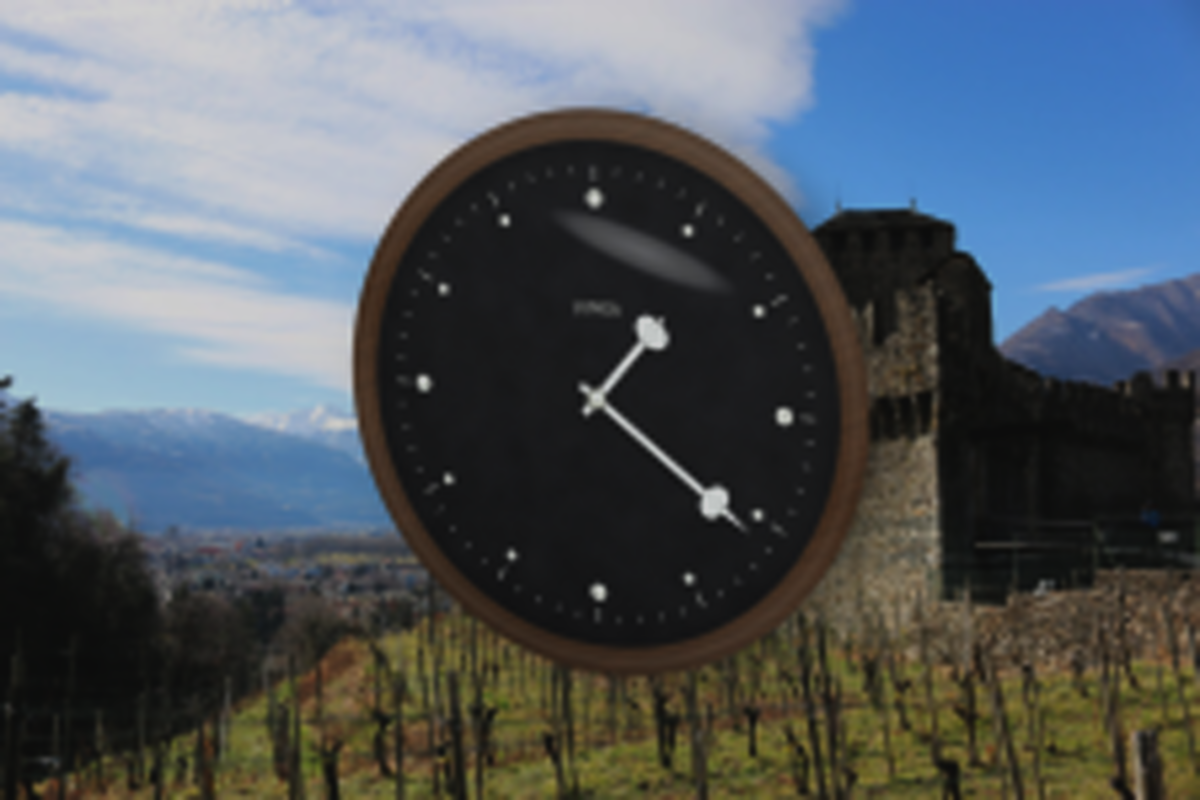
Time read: 1:21
